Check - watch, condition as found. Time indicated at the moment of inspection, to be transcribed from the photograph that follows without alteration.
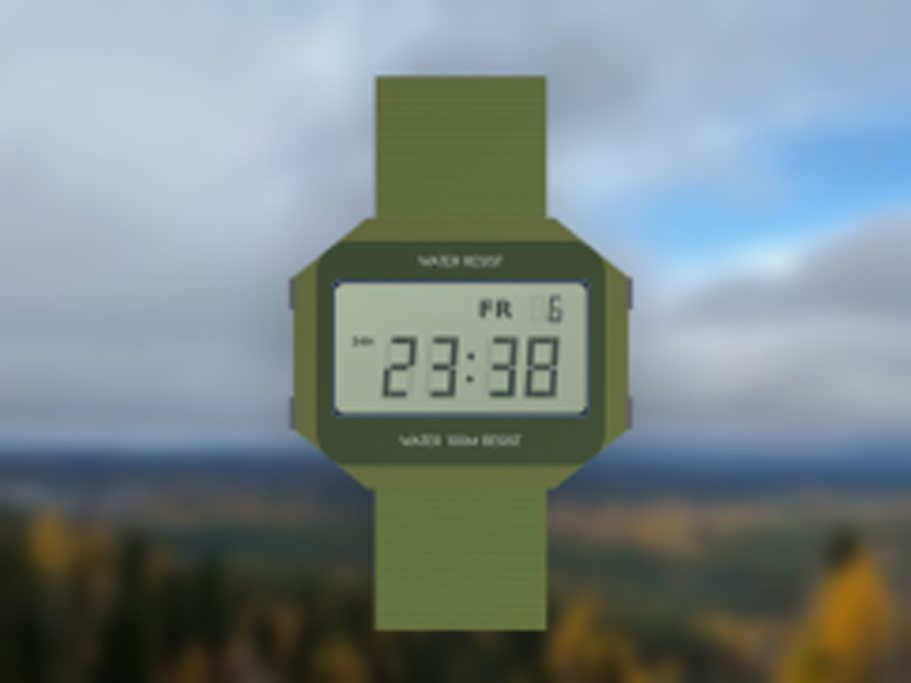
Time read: 23:38
